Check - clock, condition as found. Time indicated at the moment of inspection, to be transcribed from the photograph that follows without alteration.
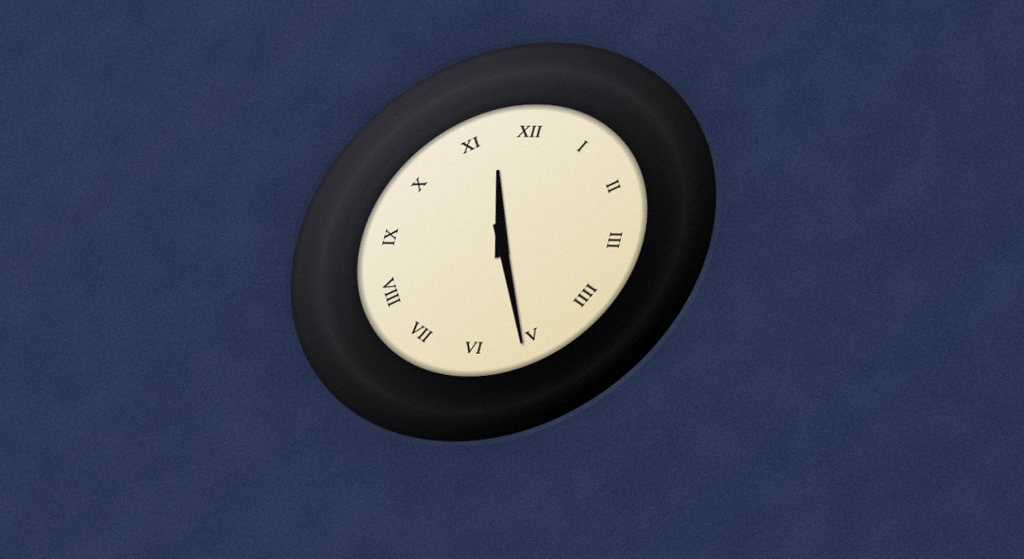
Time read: 11:26
